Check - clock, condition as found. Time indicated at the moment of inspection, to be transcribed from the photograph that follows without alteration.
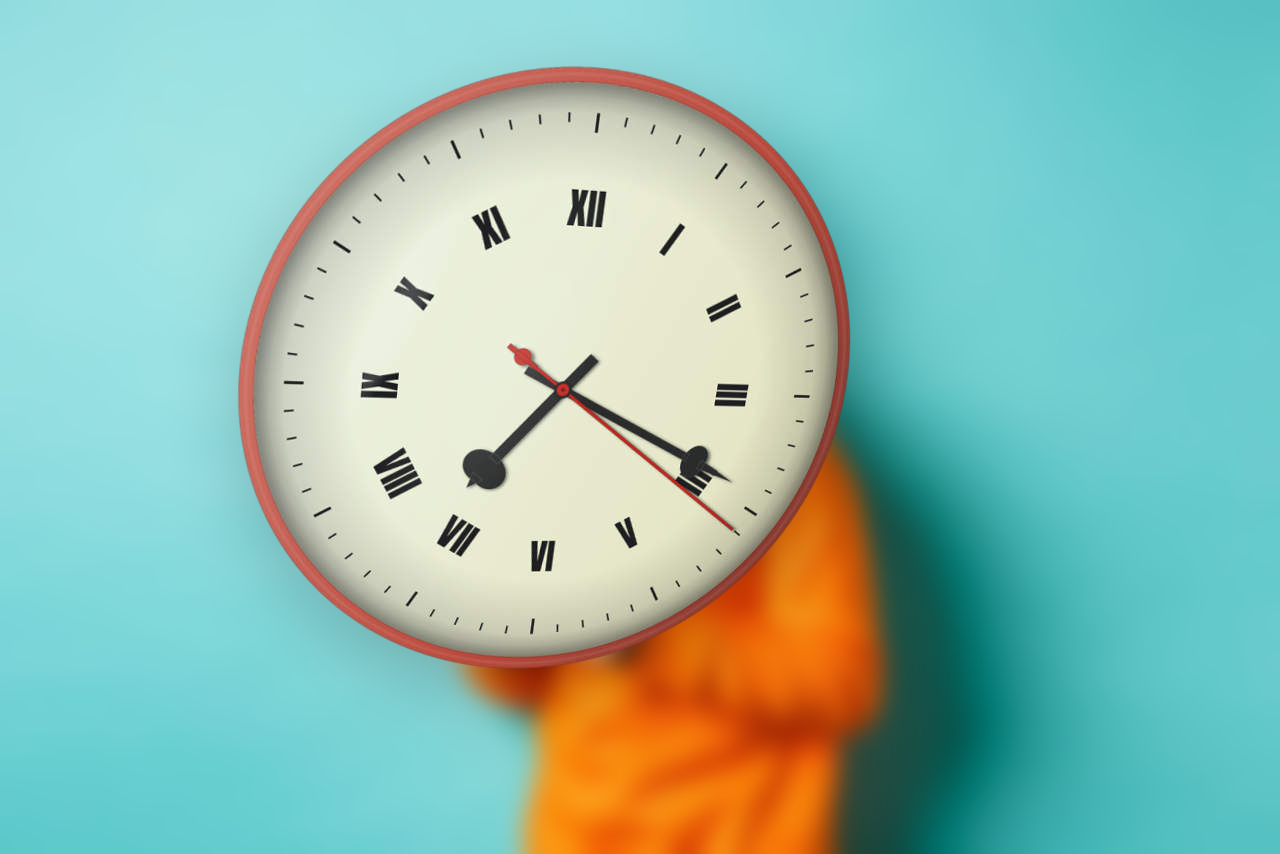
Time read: 7:19:21
